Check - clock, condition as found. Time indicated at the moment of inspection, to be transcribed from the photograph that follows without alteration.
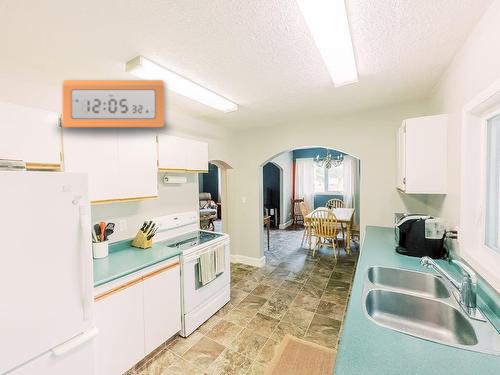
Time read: 12:05
